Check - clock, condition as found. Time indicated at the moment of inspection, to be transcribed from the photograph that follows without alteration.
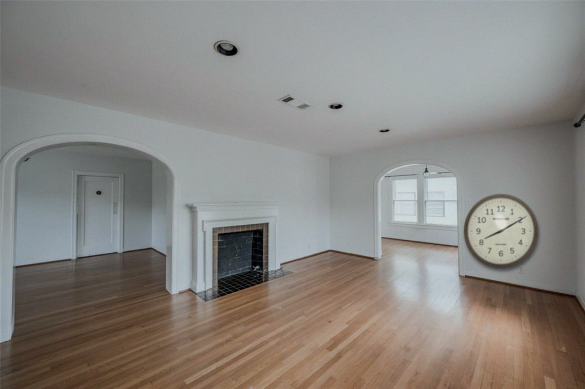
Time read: 8:10
